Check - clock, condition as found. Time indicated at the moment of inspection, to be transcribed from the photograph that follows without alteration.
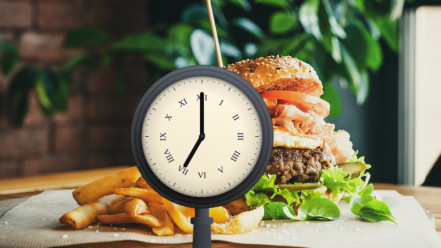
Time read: 7:00
